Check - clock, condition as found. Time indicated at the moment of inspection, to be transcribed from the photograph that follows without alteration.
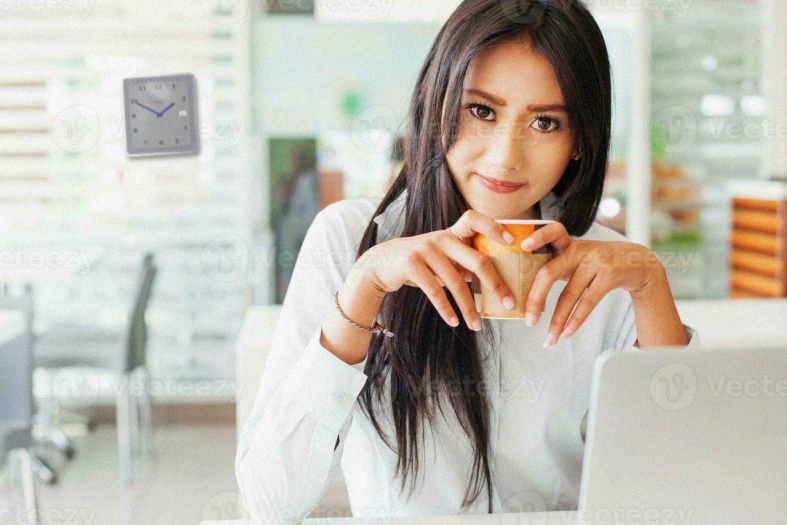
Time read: 1:50
